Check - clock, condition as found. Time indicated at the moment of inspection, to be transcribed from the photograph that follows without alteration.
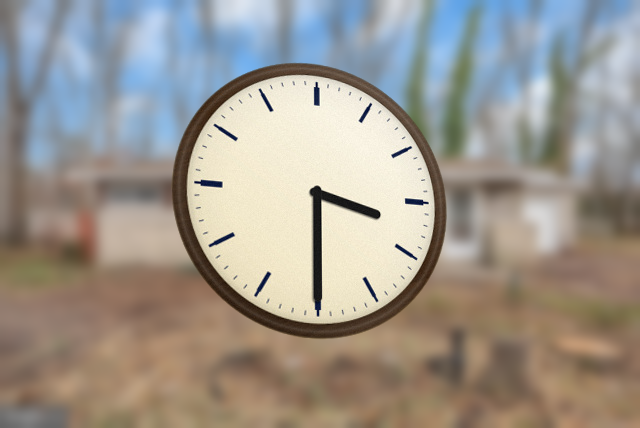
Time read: 3:30
